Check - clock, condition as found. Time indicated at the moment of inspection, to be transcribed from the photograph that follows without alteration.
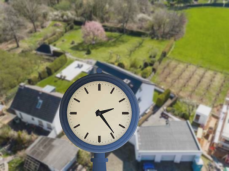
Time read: 2:24
